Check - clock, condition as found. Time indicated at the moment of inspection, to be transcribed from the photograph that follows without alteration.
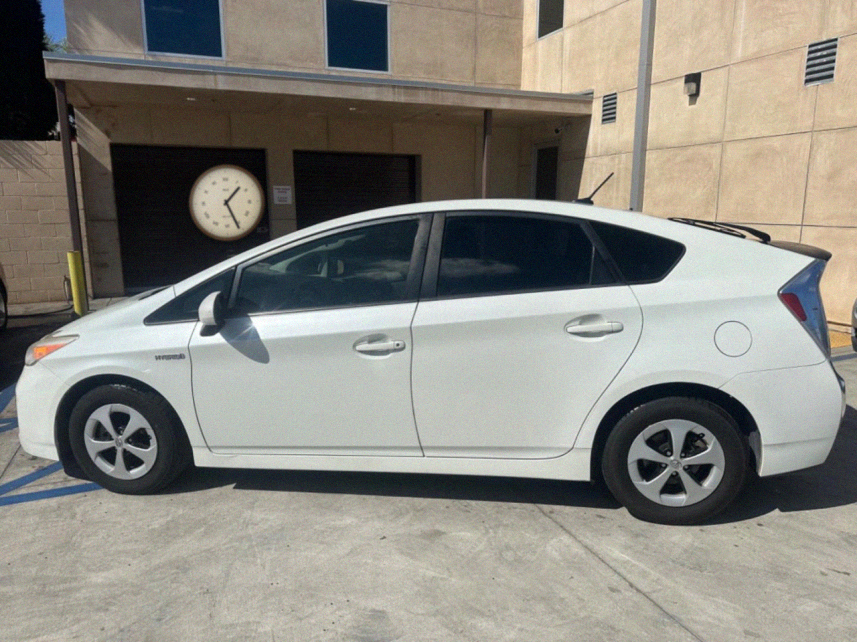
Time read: 1:26
